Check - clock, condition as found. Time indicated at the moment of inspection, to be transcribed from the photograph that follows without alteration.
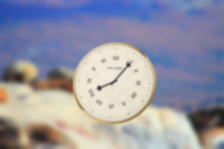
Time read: 8:06
